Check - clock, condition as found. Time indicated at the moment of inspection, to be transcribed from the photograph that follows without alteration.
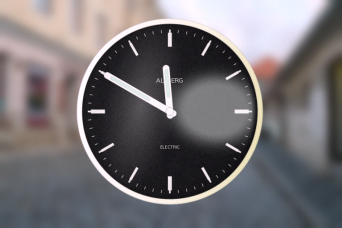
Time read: 11:50
